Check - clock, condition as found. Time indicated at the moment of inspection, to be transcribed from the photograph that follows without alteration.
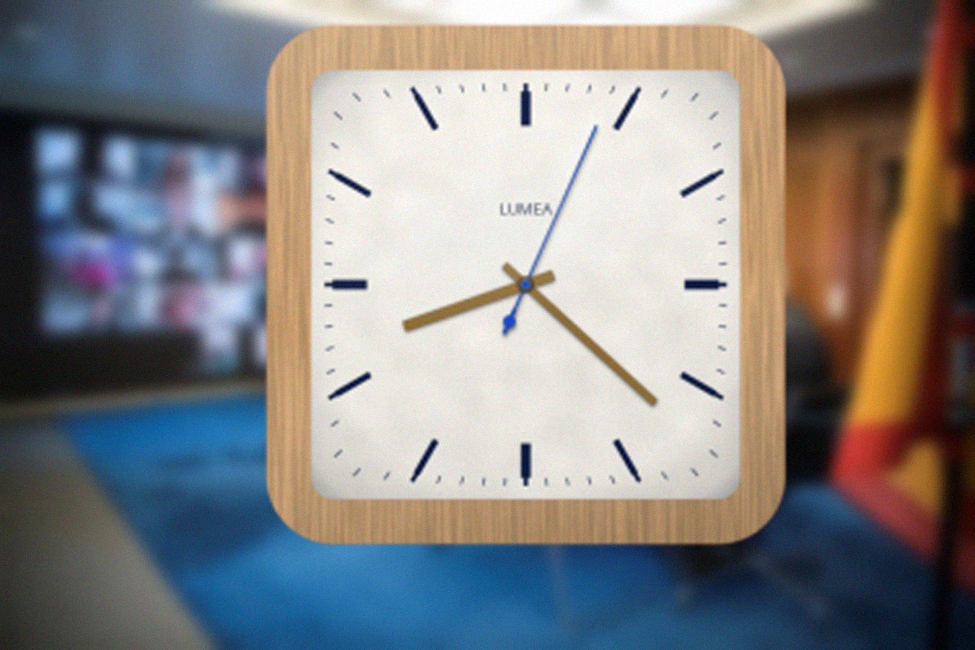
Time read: 8:22:04
